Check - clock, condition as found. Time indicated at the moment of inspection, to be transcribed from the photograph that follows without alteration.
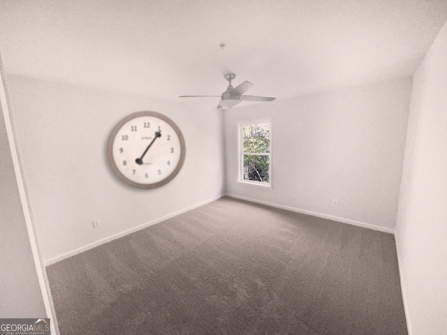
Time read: 7:06
